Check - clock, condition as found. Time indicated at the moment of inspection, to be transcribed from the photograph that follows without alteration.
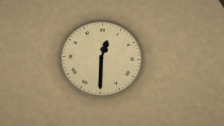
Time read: 12:30
